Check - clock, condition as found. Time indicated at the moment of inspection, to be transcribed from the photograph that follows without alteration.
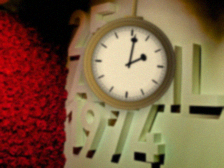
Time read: 2:01
